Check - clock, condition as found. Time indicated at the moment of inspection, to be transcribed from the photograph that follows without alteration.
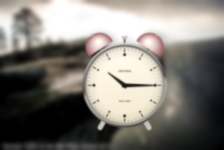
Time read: 10:15
